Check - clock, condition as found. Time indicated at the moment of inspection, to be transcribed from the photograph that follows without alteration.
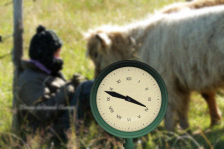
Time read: 3:48
